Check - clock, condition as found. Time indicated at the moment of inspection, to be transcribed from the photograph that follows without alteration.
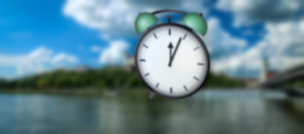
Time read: 12:04
